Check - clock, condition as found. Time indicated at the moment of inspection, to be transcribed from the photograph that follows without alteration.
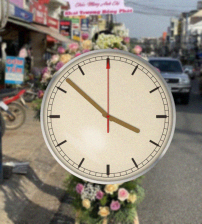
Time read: 3:52:00
